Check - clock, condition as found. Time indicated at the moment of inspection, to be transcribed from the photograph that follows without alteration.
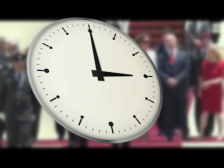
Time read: 3:00
